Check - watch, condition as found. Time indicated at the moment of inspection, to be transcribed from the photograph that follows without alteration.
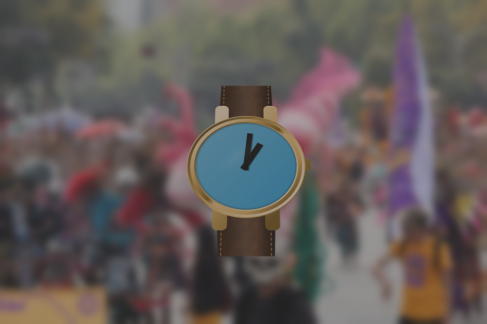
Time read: 1:01
